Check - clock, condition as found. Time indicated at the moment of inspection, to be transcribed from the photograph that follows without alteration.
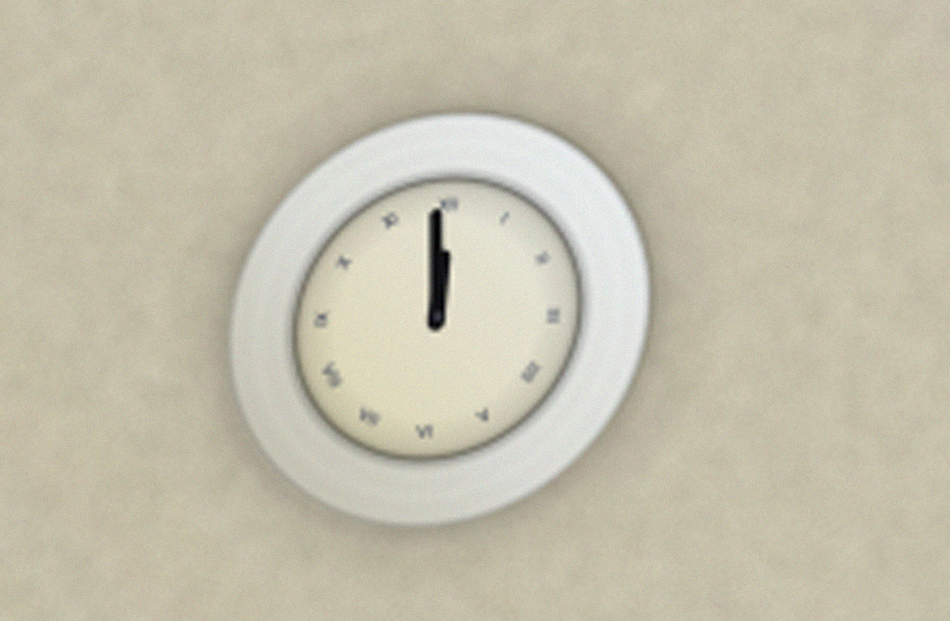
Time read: 11:59
